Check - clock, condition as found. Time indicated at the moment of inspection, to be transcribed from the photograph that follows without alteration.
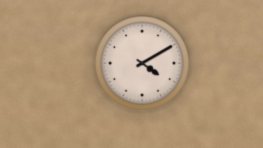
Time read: 4:10
